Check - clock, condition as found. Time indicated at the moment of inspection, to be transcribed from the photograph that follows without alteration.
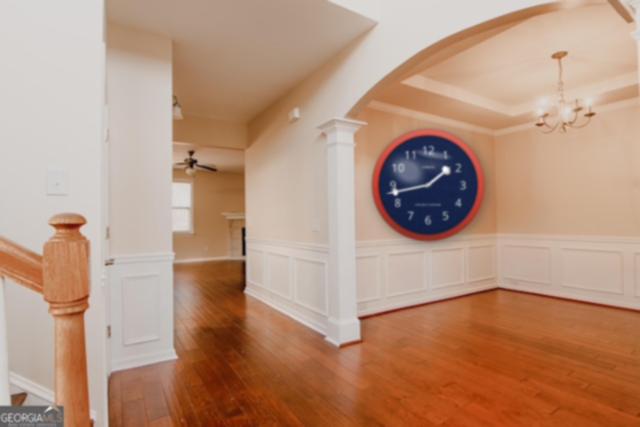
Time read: 1:43
